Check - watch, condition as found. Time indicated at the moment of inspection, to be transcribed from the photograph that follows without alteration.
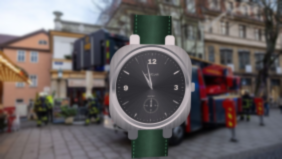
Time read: 10:58
